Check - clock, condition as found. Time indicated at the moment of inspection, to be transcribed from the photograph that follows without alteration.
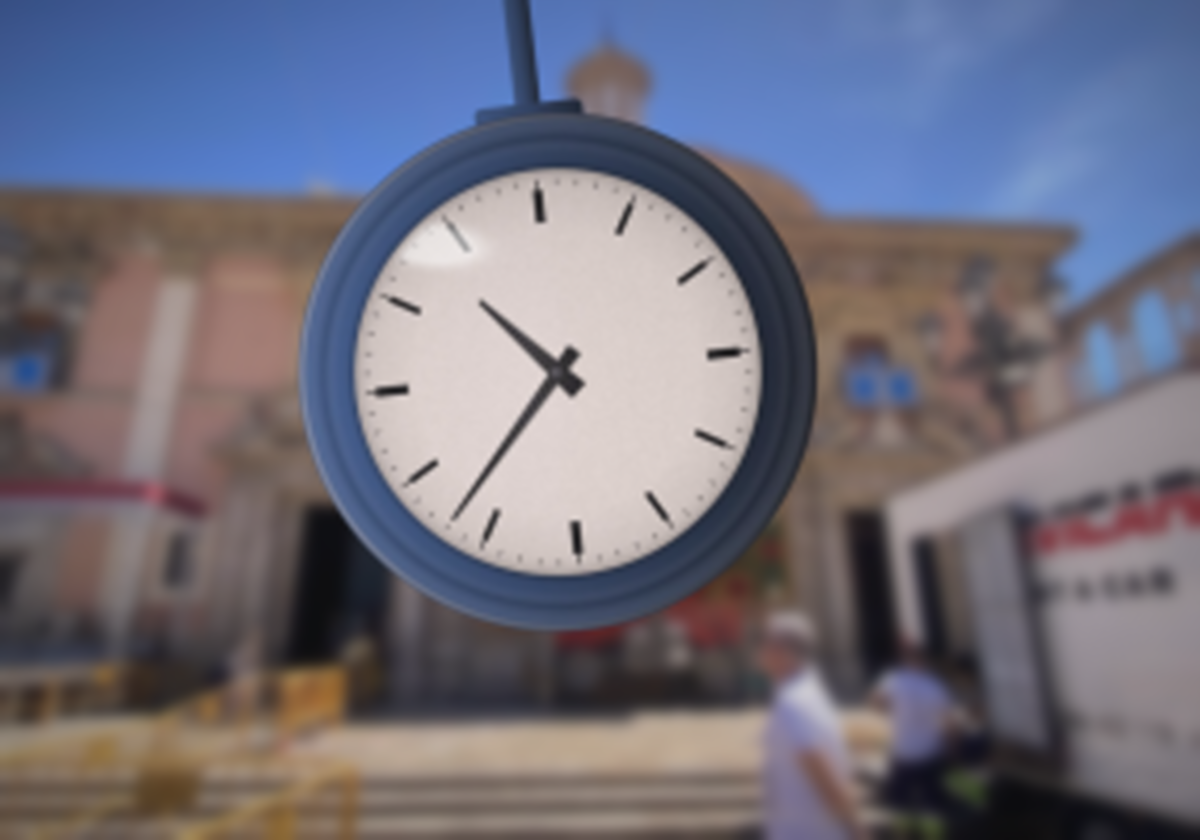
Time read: 10:37
